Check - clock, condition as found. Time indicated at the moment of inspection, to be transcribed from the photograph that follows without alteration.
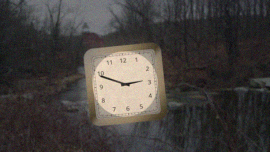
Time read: 2:49
